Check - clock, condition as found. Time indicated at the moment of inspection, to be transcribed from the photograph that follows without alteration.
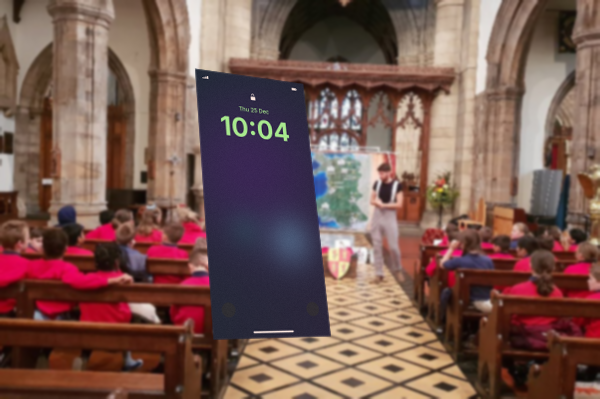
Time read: 10:04
